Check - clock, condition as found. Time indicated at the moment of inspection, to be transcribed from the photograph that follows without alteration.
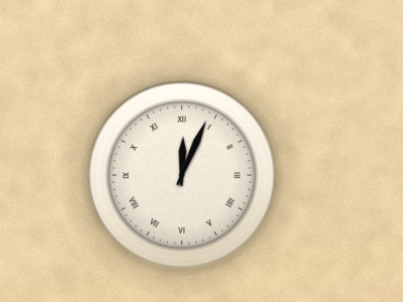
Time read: 12:04
